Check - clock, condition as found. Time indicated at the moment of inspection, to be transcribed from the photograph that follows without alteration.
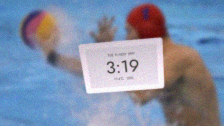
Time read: 3:19
